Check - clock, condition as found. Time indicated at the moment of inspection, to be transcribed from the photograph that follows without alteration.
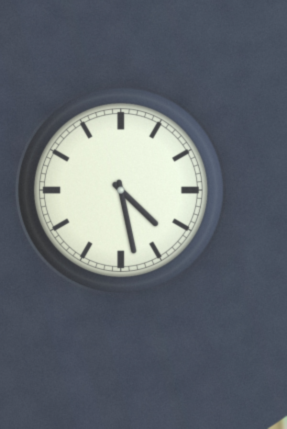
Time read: 4:28
